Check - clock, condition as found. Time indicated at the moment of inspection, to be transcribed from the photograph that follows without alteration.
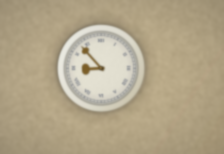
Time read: 8:53
